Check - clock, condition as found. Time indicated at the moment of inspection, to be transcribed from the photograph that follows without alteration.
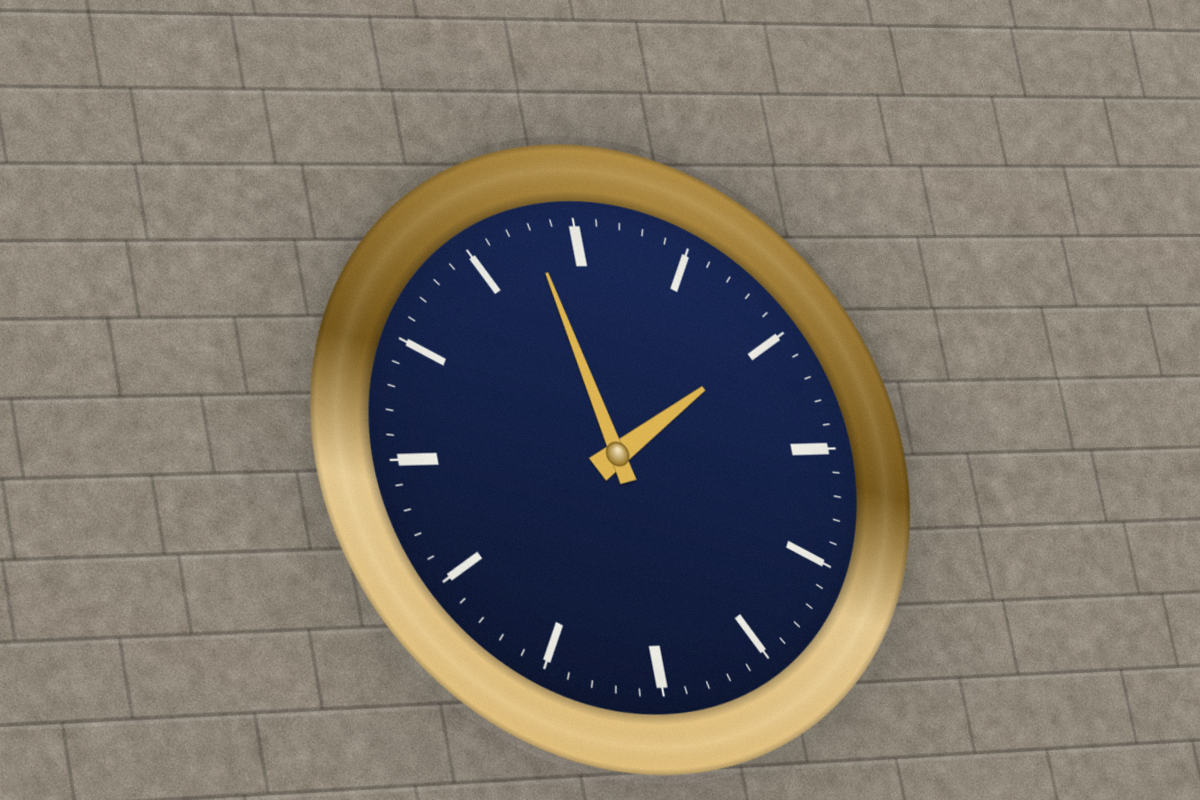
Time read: 1:58
